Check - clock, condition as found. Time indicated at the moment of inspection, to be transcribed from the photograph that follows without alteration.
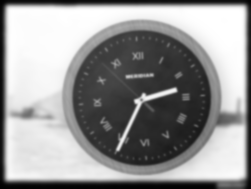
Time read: 2:34:53
